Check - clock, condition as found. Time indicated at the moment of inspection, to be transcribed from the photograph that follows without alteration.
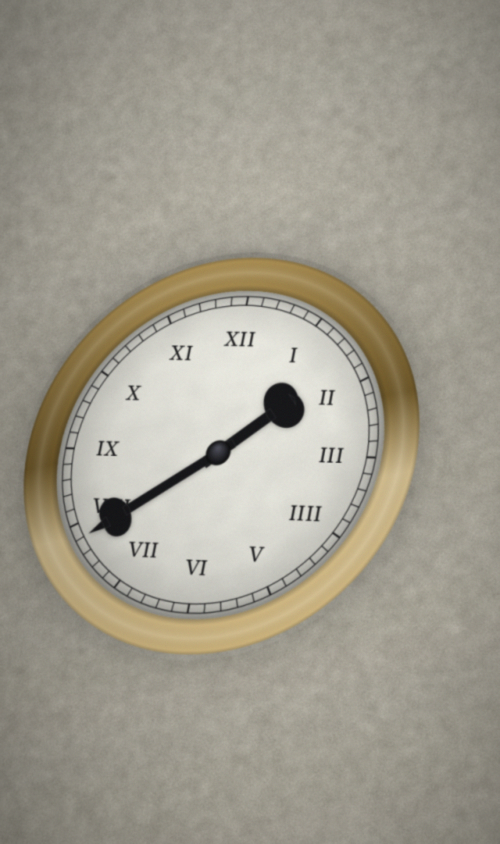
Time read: 1:39
